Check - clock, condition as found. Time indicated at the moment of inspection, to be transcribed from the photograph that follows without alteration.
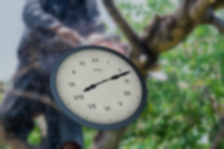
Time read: 8:12
